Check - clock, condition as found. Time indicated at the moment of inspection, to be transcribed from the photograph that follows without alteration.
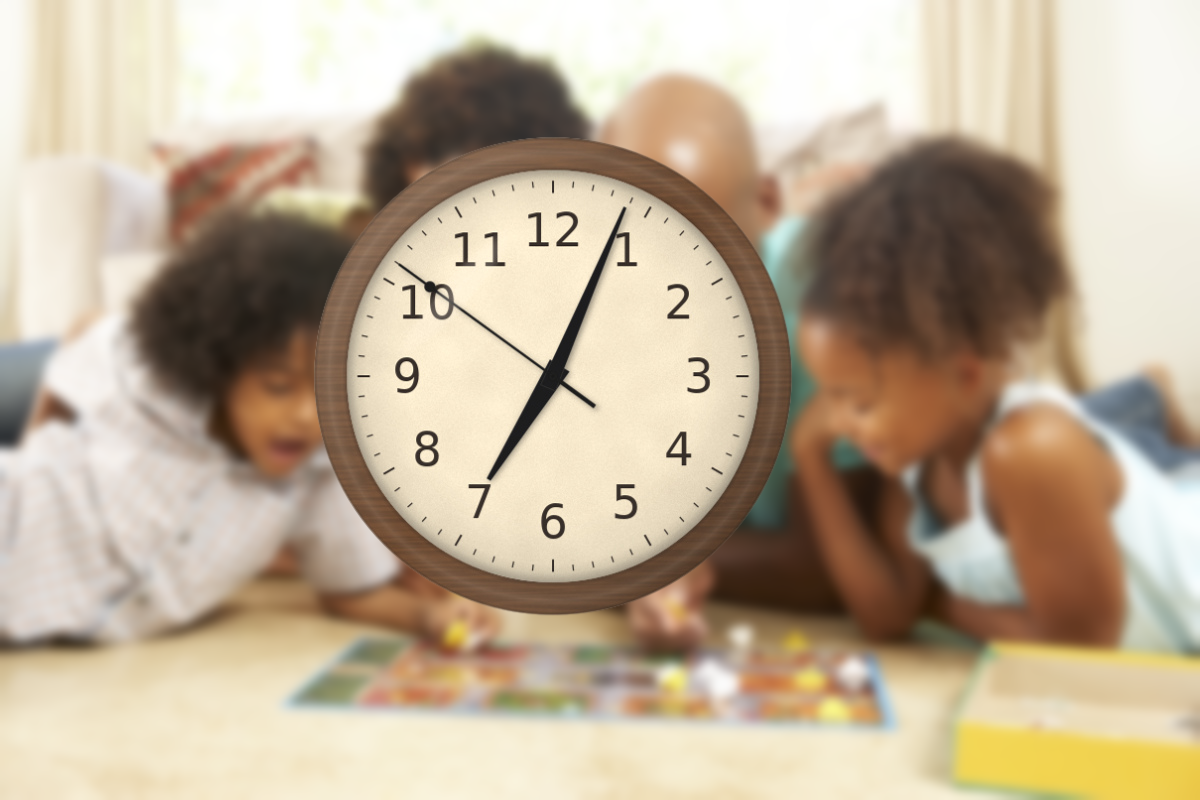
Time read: 7:03:51
